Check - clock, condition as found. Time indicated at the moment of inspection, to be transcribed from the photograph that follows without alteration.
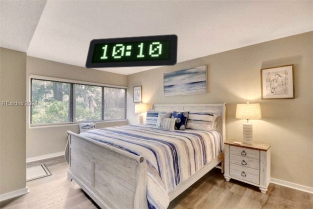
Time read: 10:10
